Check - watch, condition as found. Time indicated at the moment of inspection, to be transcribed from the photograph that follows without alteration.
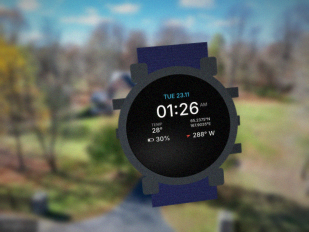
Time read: 1:26
